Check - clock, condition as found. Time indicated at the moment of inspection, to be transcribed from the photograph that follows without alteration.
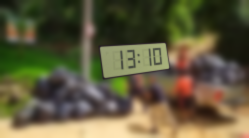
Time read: 13:10
